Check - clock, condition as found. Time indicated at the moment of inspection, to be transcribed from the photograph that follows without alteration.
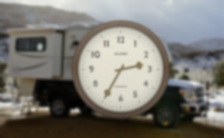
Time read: 2:35
